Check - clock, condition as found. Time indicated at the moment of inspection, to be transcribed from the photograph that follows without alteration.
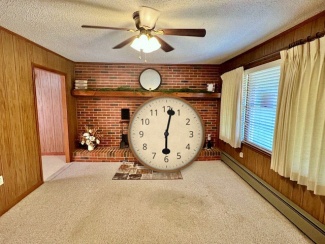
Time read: 6:02
